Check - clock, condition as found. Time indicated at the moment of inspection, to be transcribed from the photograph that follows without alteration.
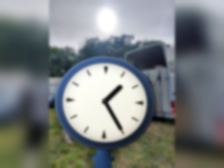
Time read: 1:25
